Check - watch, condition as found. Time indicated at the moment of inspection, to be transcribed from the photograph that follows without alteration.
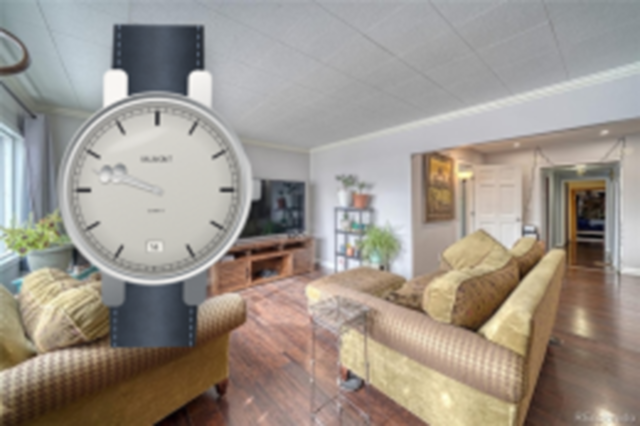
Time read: 9:48
